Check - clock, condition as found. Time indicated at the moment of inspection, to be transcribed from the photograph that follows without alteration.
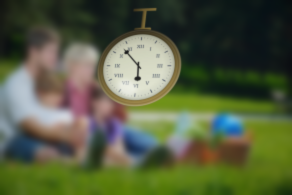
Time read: 5:53
